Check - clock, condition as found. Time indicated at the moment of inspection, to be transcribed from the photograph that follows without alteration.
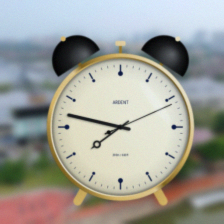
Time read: 7:47:11
